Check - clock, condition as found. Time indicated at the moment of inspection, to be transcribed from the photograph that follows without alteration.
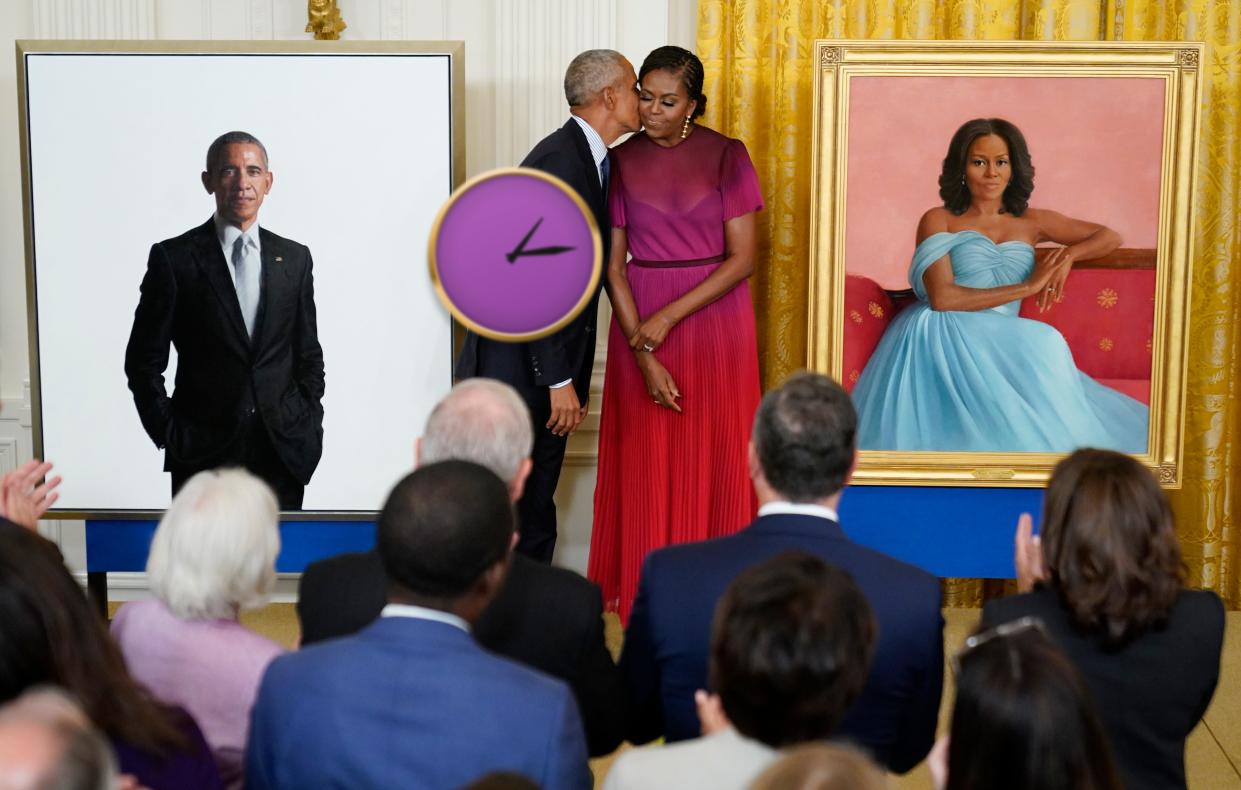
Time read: 1:14
